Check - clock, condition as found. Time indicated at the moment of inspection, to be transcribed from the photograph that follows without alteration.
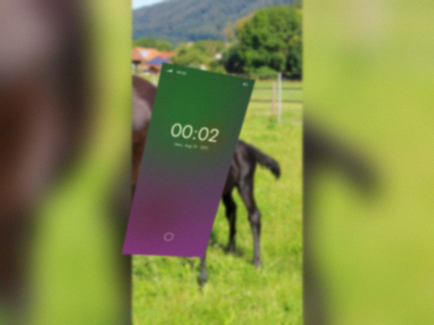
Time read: 0:02
